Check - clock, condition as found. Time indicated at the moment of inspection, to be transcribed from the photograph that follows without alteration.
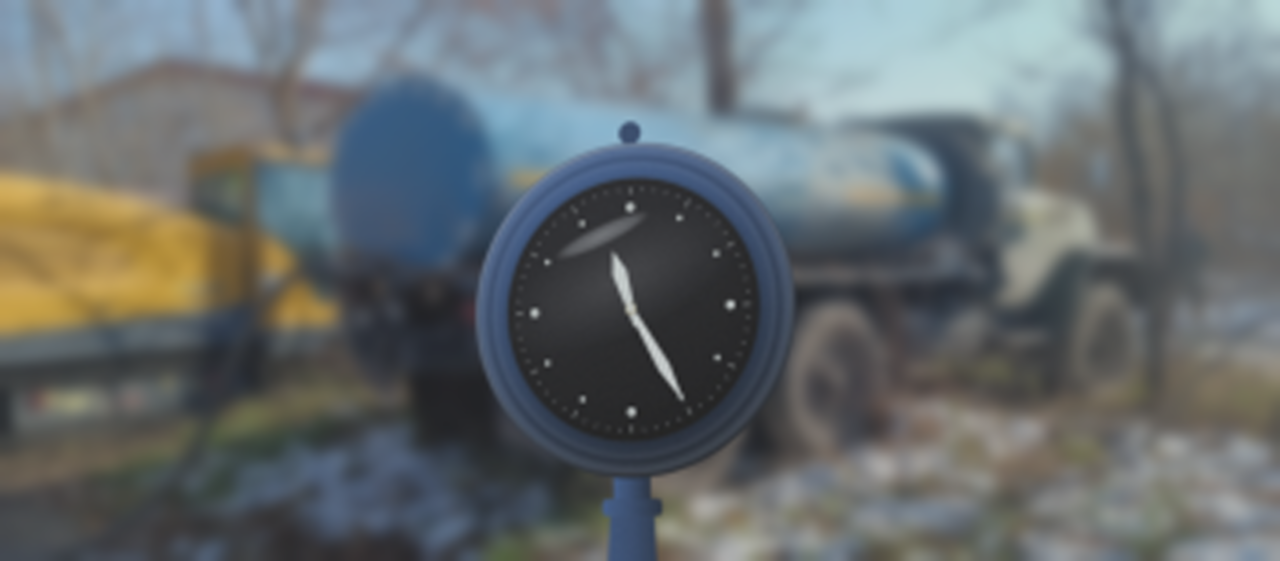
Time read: 11:25
